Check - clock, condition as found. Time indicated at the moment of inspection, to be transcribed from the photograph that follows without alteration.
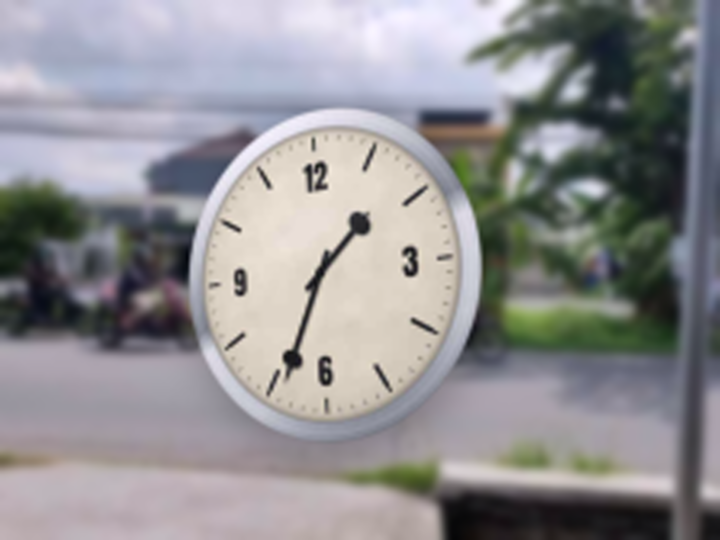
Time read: 1:34
